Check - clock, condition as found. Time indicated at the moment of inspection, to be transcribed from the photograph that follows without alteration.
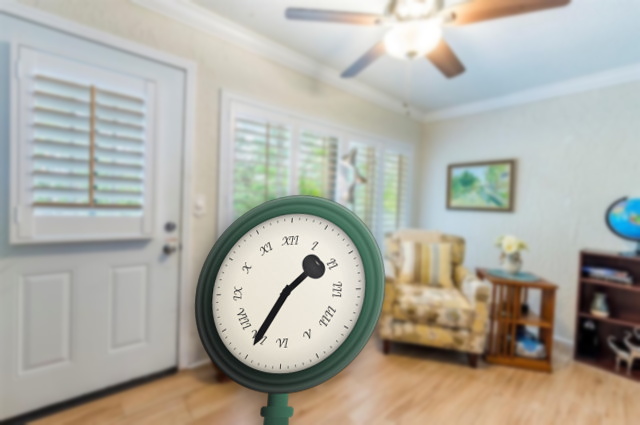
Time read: 1:35
